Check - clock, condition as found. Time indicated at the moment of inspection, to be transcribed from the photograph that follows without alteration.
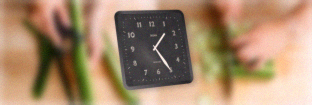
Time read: 1:25
